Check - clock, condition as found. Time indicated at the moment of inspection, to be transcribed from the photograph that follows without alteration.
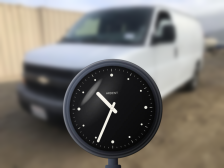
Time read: 10:34
